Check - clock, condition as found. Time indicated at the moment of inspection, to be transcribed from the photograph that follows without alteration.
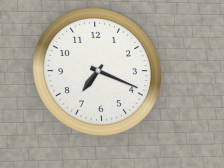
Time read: 7:19
